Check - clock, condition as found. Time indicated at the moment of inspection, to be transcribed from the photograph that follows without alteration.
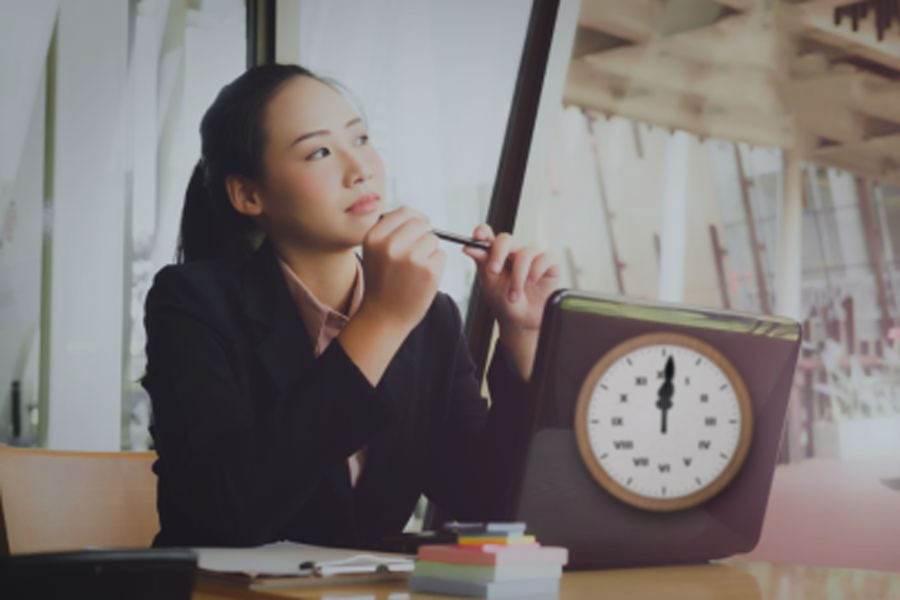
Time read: 12:01
